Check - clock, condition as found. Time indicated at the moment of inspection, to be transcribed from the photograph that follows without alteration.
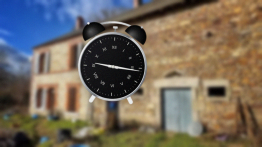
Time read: 9:16
